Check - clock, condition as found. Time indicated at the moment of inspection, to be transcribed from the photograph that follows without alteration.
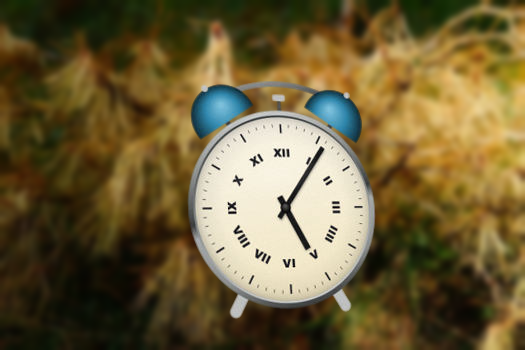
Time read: 5:06
